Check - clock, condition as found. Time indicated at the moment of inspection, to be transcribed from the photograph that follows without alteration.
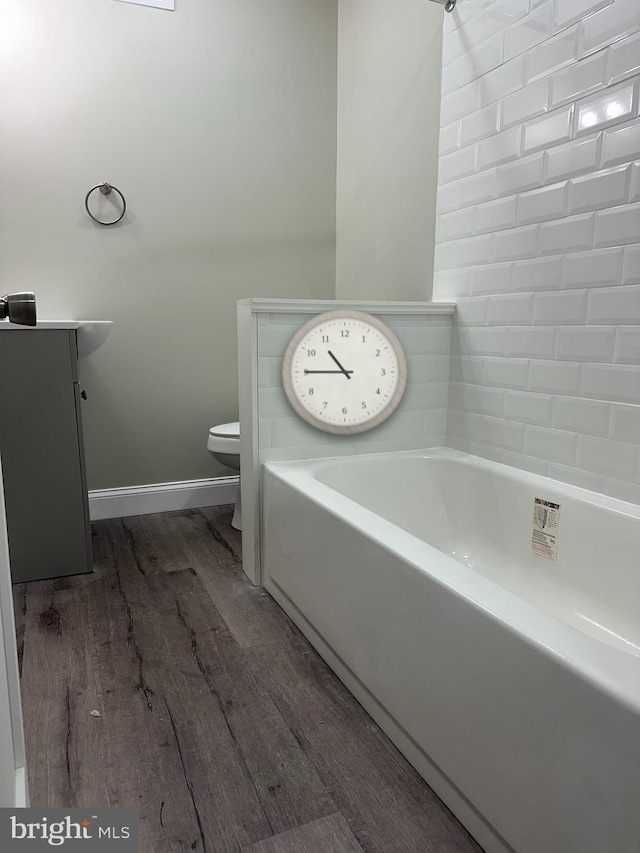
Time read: 10:45
